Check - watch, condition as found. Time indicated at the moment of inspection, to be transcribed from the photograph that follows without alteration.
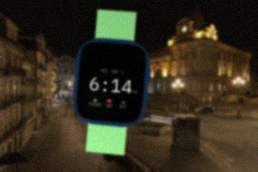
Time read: 6:14
